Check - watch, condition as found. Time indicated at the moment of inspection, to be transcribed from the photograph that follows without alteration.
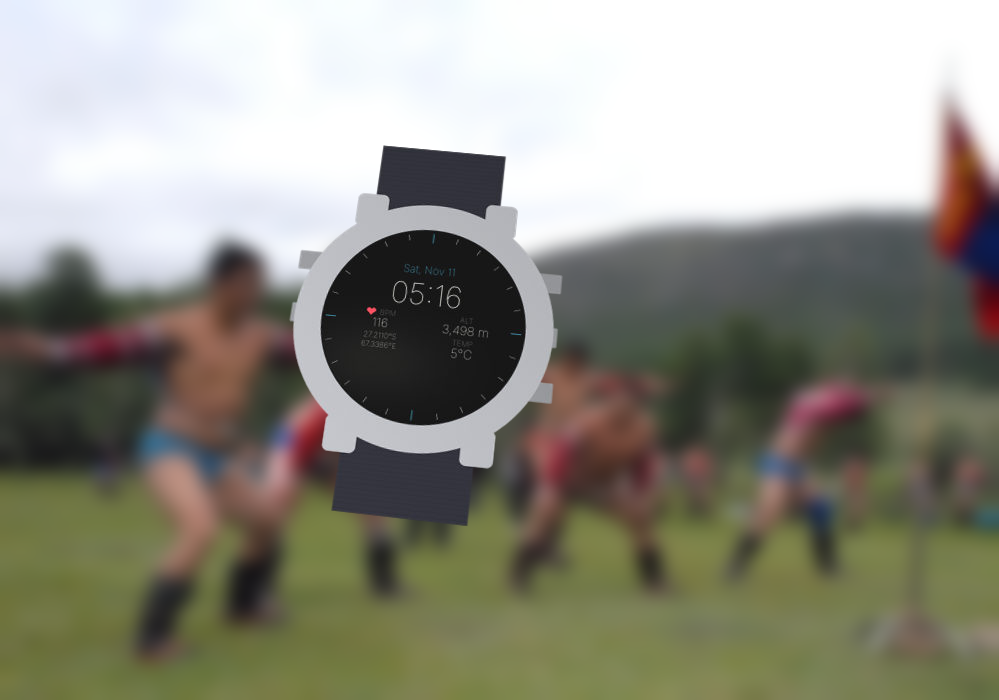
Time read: 5:16
